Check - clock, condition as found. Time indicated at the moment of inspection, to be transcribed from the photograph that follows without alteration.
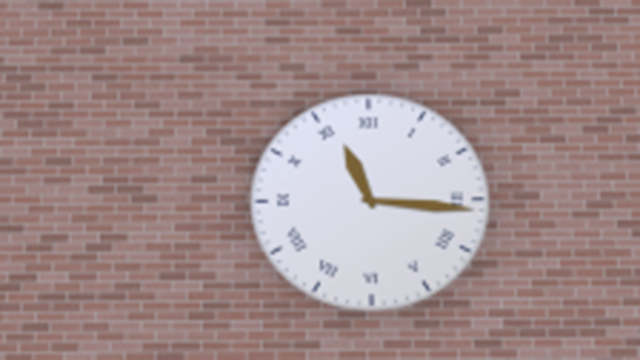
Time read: 11:16
